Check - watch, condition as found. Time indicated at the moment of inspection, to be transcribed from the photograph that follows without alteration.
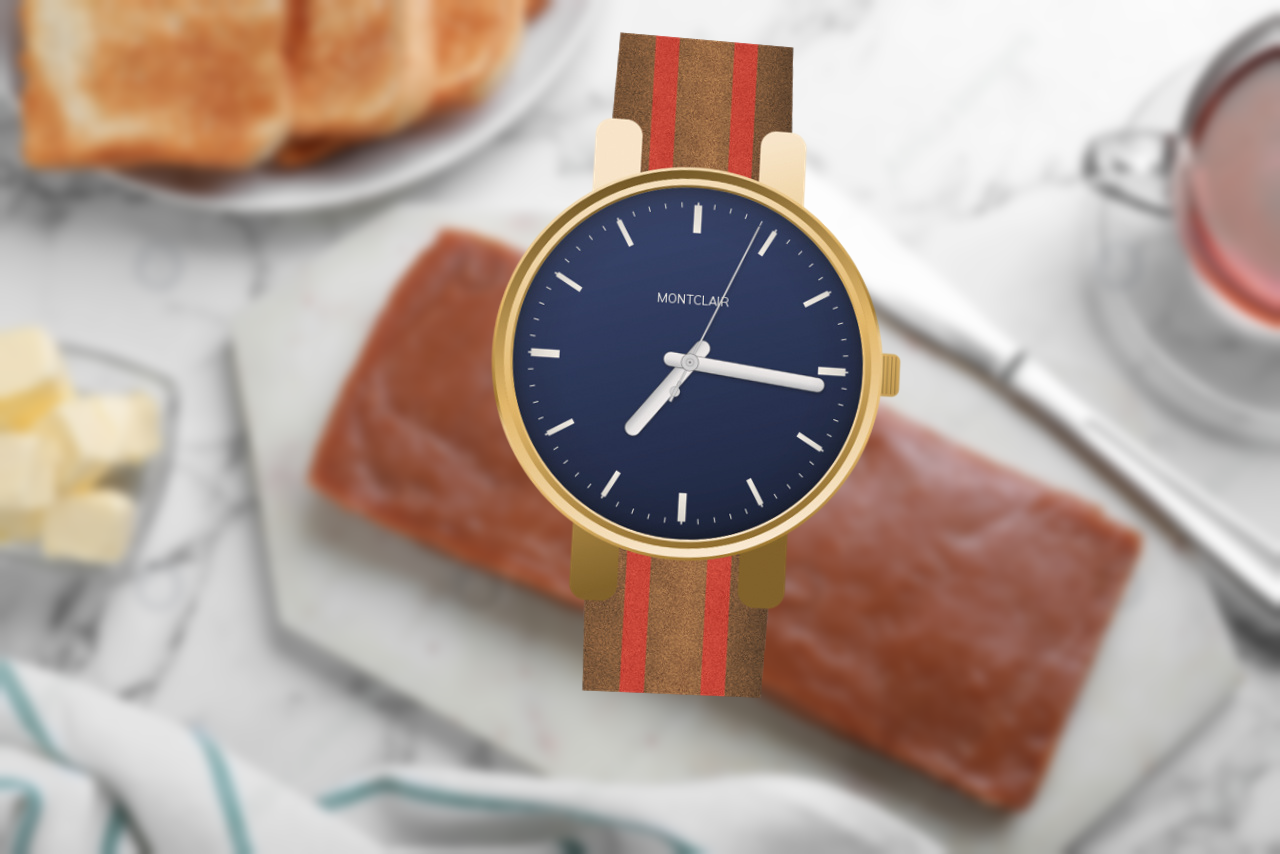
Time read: 7:16:04
